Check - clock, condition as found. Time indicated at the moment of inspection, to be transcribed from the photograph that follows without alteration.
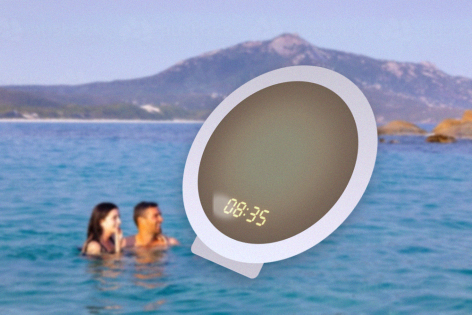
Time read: 8:35
